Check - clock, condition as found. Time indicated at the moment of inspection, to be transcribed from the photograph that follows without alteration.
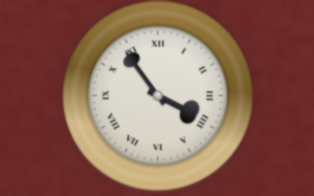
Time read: 3:54
